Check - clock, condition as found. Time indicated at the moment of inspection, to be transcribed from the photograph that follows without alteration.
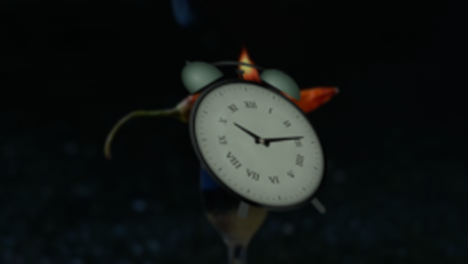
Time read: 10:14
